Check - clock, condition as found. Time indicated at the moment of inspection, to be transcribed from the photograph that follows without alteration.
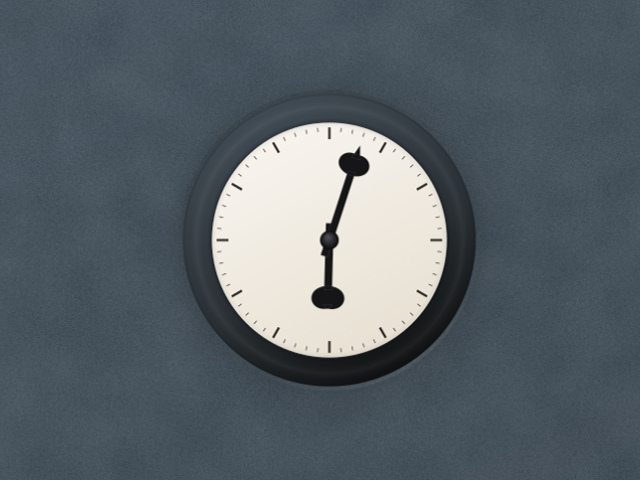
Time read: 6:03
